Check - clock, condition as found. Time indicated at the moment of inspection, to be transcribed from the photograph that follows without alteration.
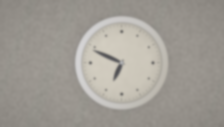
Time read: 6:49
